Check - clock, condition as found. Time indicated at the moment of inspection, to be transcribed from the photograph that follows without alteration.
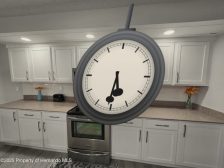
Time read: 5:31
